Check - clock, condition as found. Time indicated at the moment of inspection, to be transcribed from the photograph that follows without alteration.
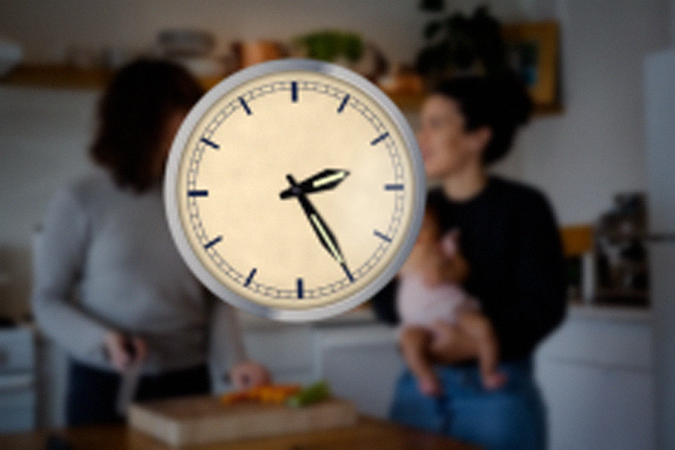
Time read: 2:25
